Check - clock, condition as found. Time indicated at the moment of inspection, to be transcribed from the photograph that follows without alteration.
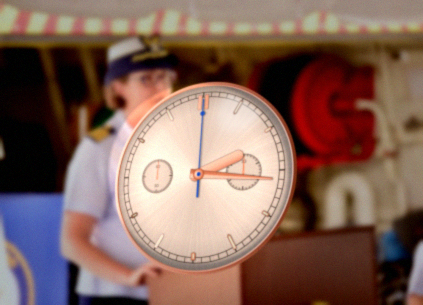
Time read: 2:16
